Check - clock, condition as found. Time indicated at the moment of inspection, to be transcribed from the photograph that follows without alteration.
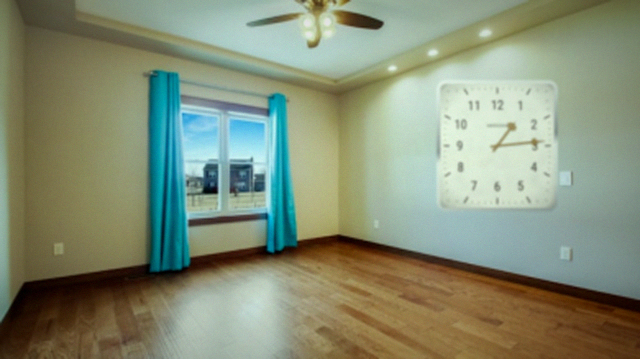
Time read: 1:14
